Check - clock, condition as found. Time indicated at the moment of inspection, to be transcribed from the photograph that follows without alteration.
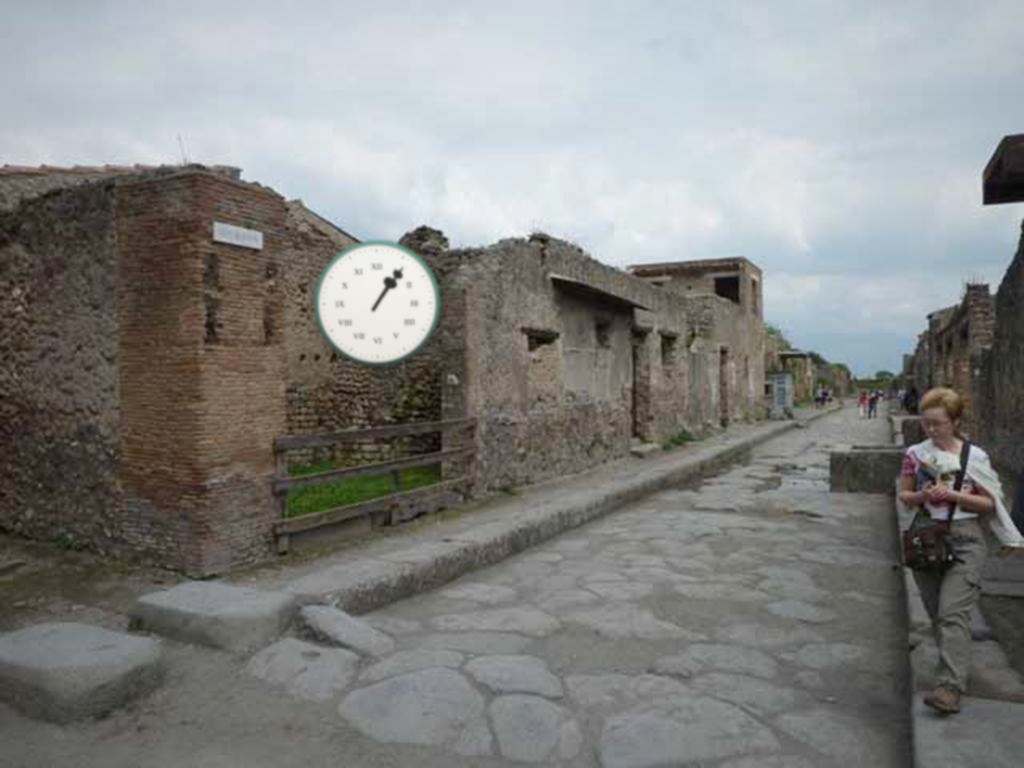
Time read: 1:06
